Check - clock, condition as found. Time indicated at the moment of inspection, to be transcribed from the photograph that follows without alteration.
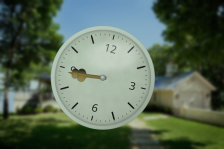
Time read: 8:44
